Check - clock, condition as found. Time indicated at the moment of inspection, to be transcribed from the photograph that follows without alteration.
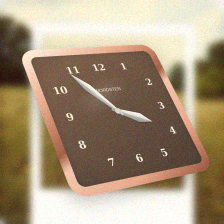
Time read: 3:54
